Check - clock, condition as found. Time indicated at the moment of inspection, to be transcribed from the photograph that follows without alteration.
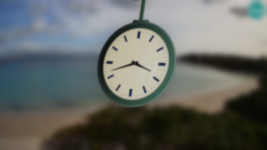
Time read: 3:42
